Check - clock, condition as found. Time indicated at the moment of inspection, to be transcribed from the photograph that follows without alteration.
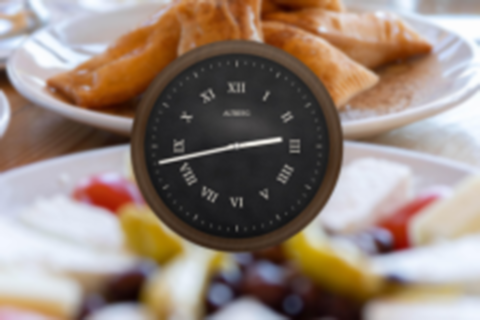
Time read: 2:43
